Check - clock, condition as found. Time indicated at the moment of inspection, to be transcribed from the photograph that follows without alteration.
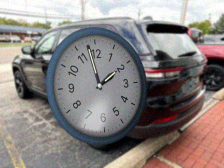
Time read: 1:58
